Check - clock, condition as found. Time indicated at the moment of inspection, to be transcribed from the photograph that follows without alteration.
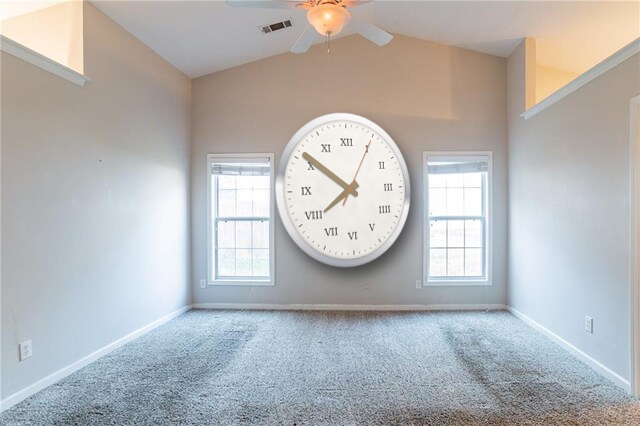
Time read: 7:51:05
